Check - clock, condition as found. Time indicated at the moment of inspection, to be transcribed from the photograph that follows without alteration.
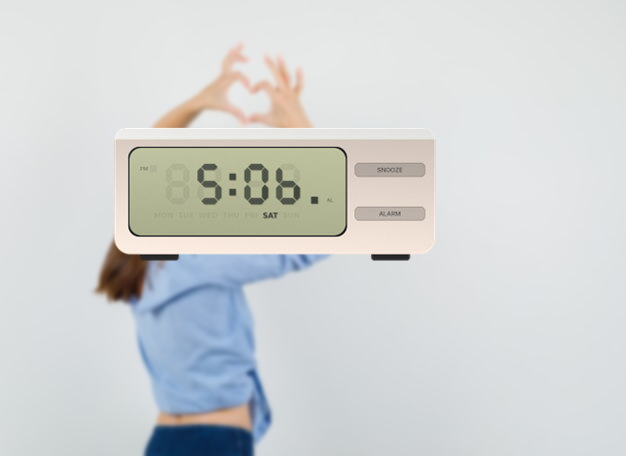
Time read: 5:06
